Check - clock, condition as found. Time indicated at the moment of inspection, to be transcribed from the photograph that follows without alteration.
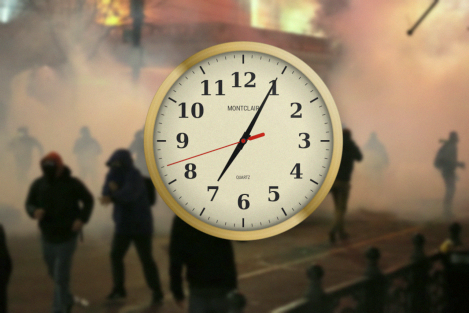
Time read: 7:04:42
